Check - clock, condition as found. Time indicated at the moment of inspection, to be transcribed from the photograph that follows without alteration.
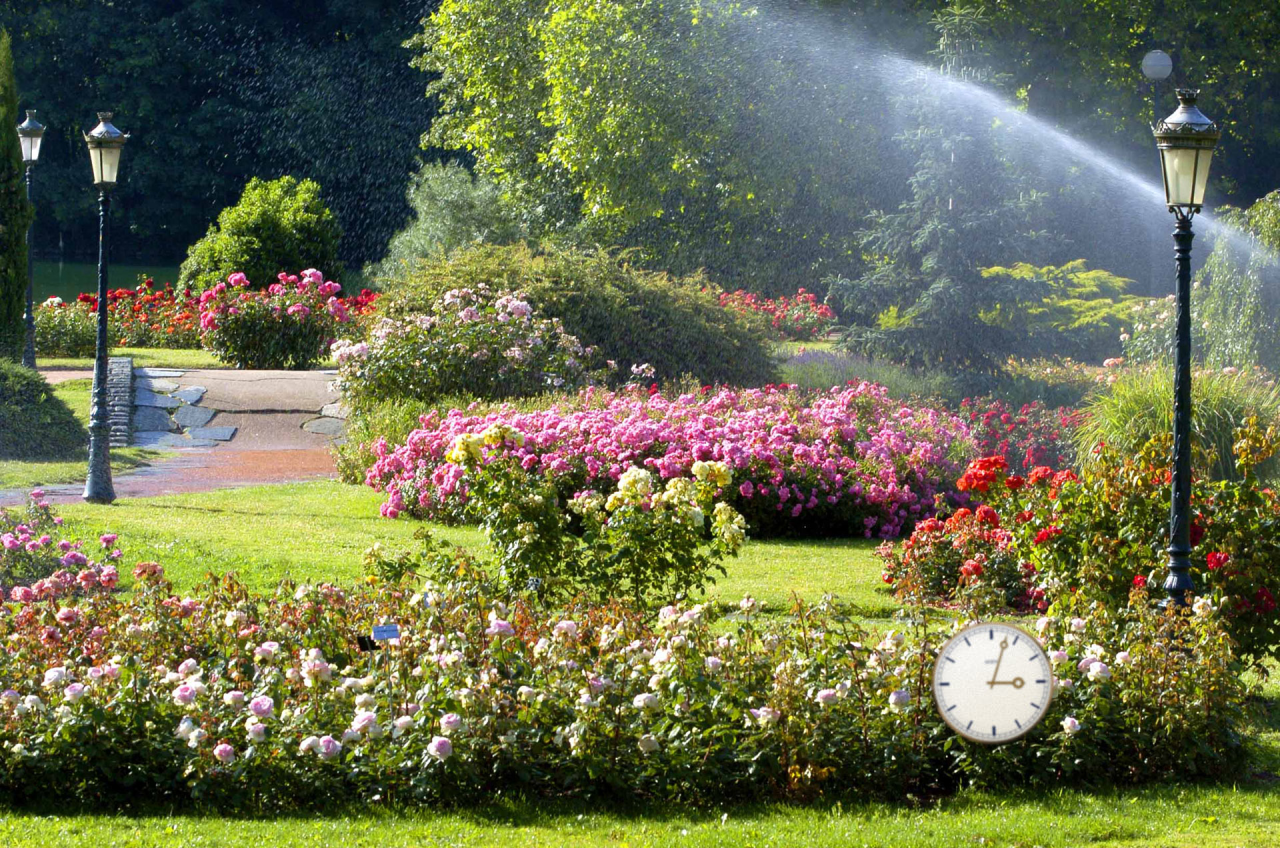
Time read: 3:03
